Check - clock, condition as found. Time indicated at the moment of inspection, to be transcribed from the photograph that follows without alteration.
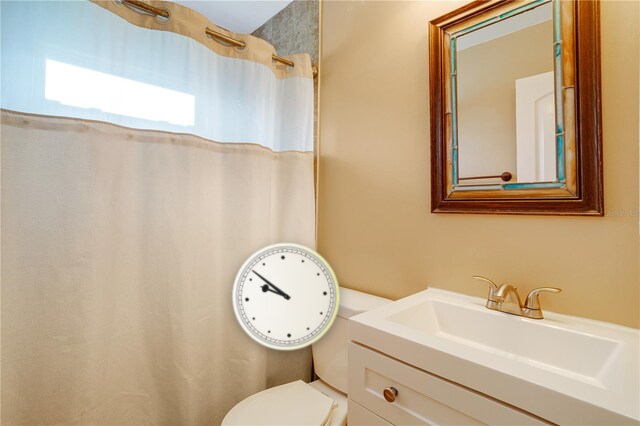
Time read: 9:52
